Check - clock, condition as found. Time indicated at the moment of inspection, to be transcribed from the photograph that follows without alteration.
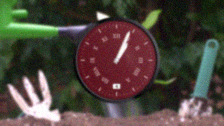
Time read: 1:04
